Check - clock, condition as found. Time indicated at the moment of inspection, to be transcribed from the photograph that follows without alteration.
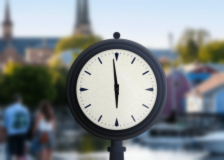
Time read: 5:59
